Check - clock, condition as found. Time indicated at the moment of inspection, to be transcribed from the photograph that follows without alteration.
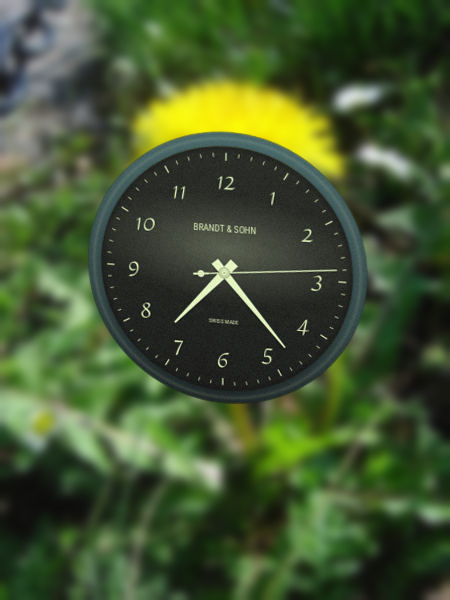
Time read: 7:23:14
